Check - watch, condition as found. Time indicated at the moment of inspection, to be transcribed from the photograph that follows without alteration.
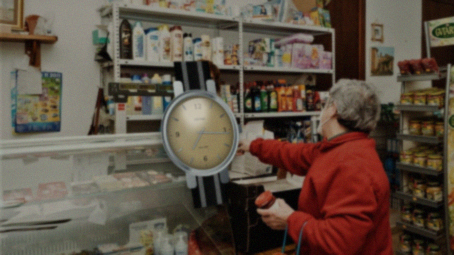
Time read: 7:16
